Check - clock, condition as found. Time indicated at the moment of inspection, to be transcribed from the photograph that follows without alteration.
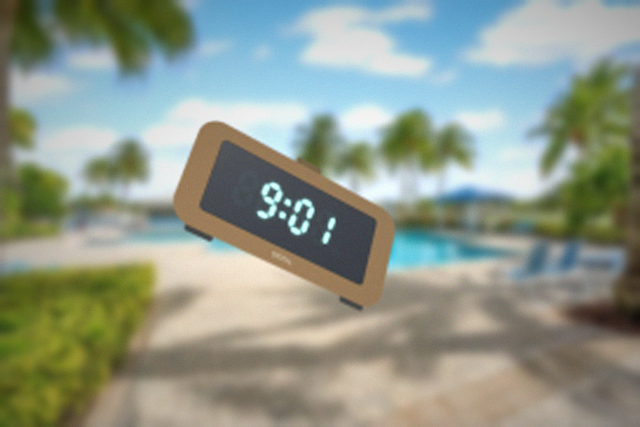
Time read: 9:01
